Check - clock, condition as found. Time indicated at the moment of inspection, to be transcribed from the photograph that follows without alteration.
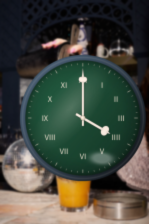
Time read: 4:00
